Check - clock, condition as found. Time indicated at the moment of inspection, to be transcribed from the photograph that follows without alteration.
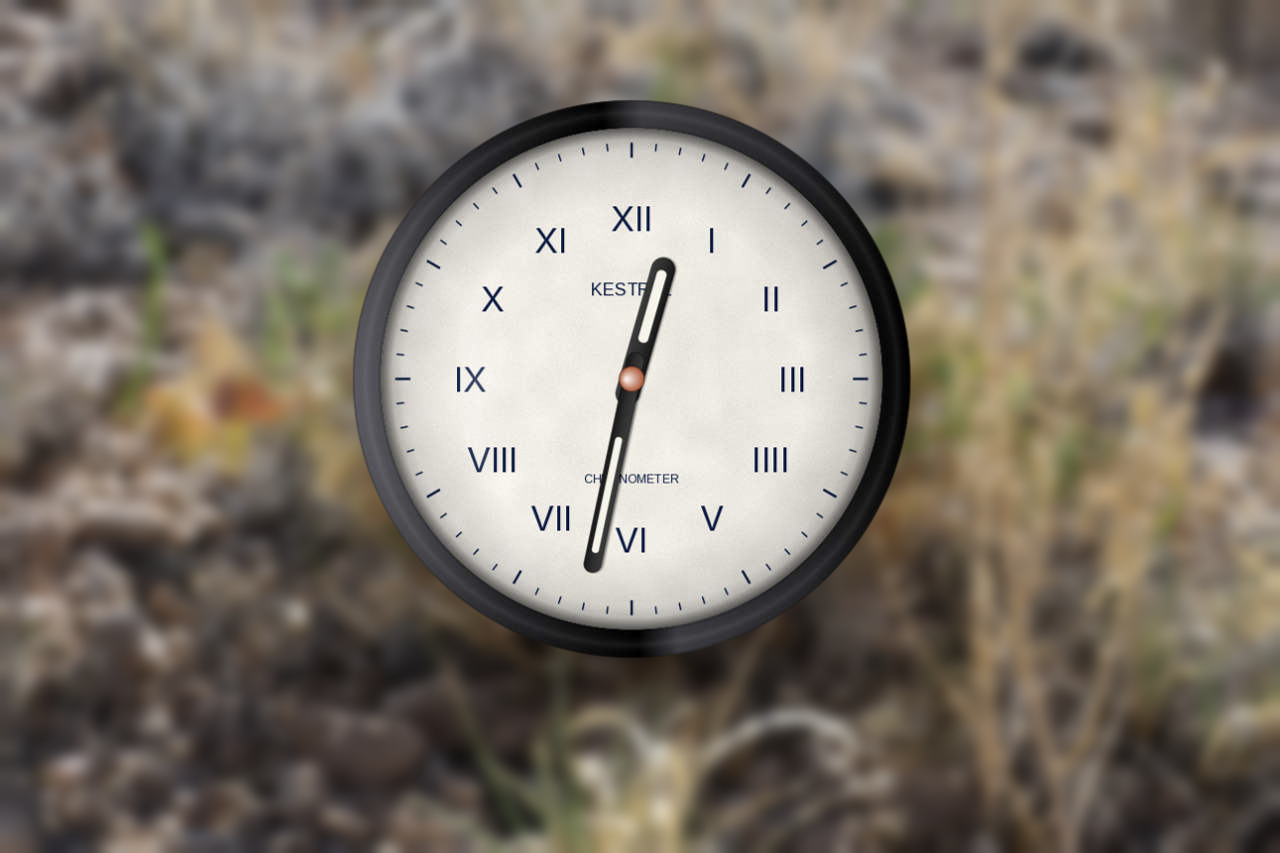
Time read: 12:32
